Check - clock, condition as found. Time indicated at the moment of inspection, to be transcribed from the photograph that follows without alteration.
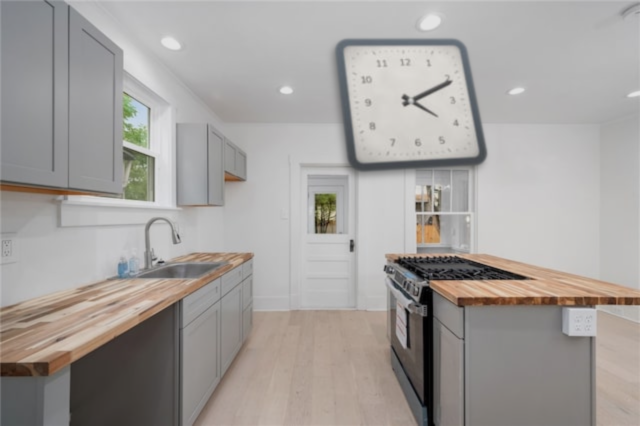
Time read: 4:11
